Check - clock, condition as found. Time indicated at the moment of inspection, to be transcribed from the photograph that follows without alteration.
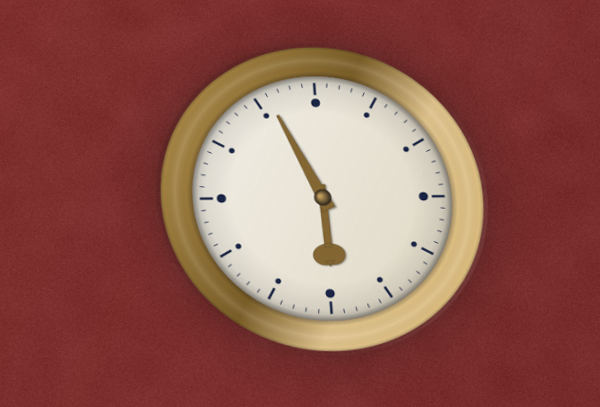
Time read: 5:56
